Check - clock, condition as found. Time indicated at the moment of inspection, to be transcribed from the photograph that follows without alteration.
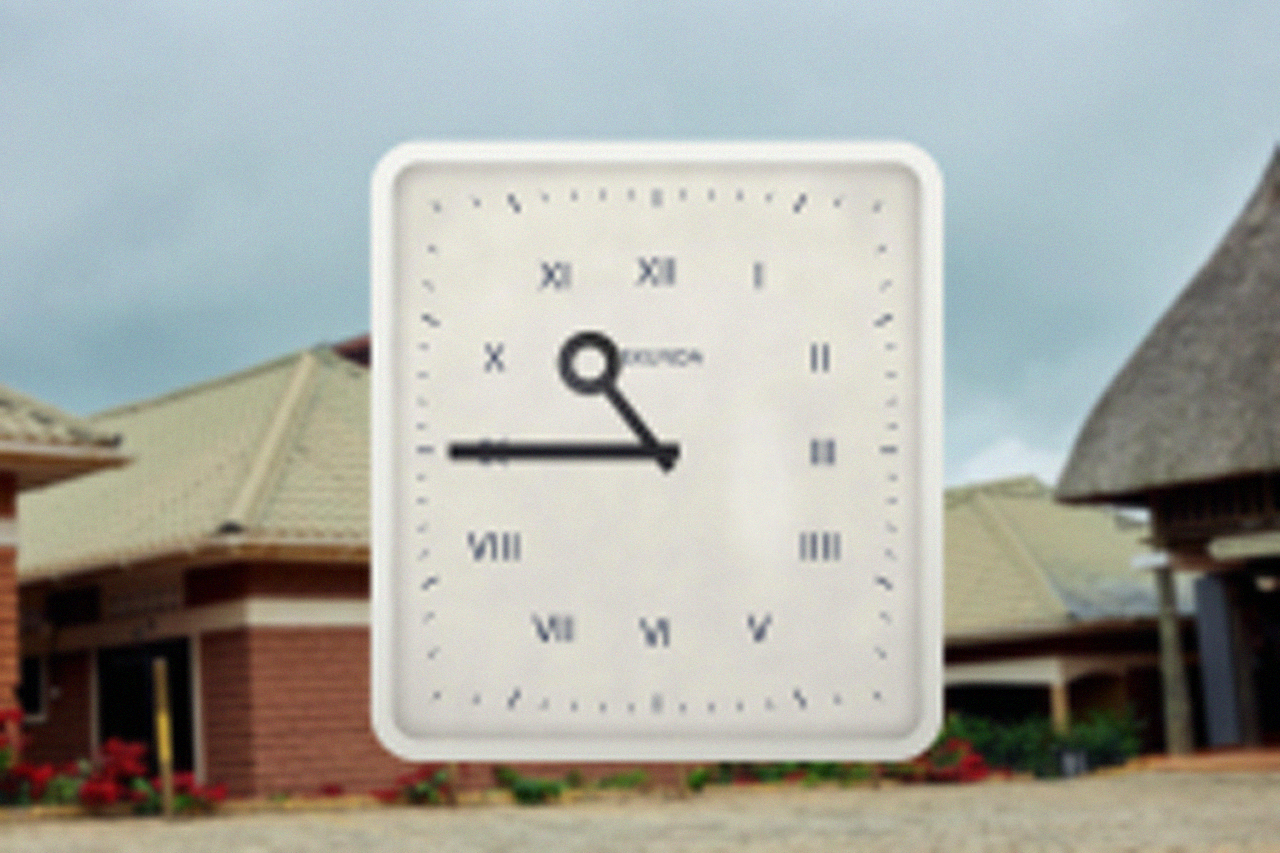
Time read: 10:45
